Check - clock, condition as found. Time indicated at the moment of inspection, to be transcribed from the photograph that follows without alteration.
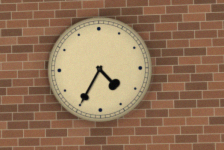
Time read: 4:35
